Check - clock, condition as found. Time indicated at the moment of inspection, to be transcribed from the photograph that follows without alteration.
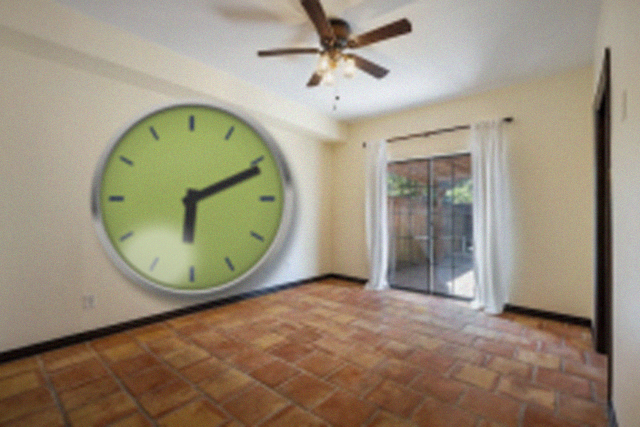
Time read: 6:11
